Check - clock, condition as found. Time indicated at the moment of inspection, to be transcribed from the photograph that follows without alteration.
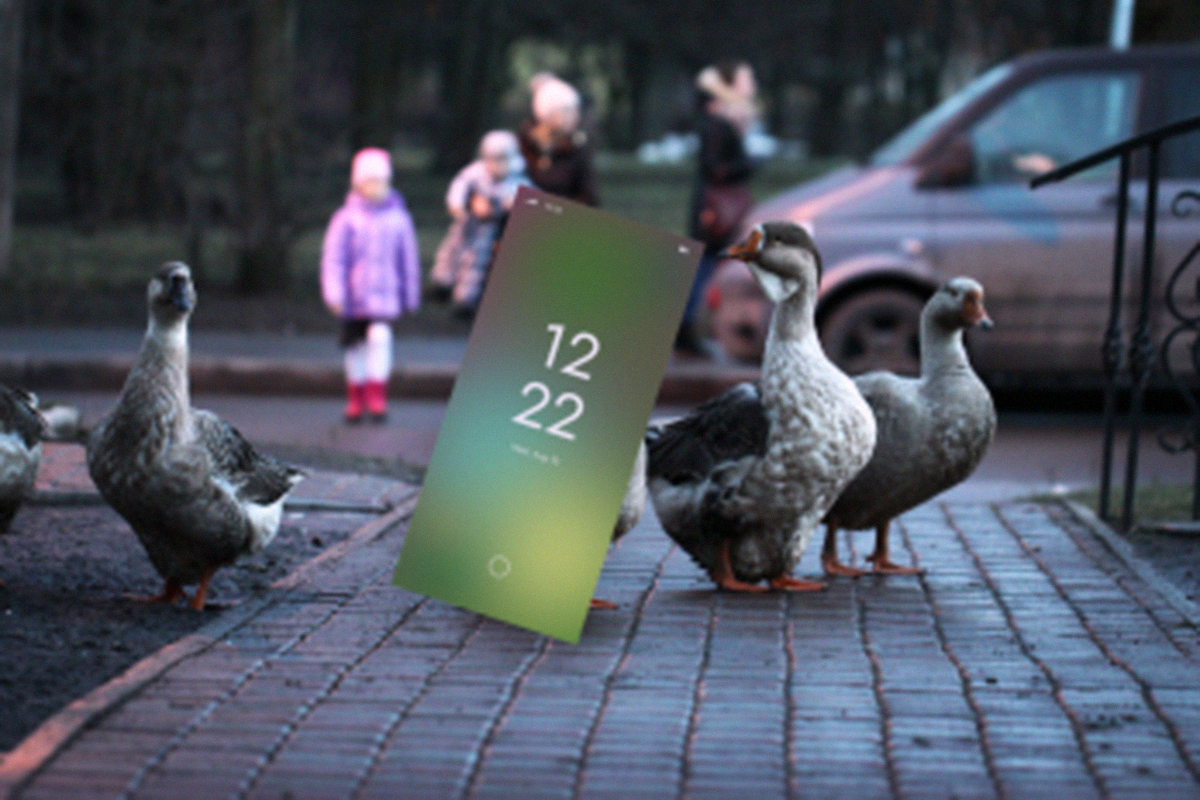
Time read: 12:22
